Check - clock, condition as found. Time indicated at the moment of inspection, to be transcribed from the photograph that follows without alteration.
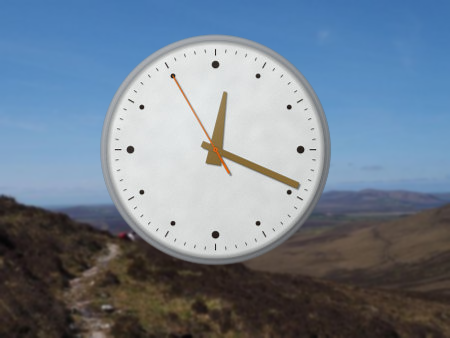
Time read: 12:18:55
